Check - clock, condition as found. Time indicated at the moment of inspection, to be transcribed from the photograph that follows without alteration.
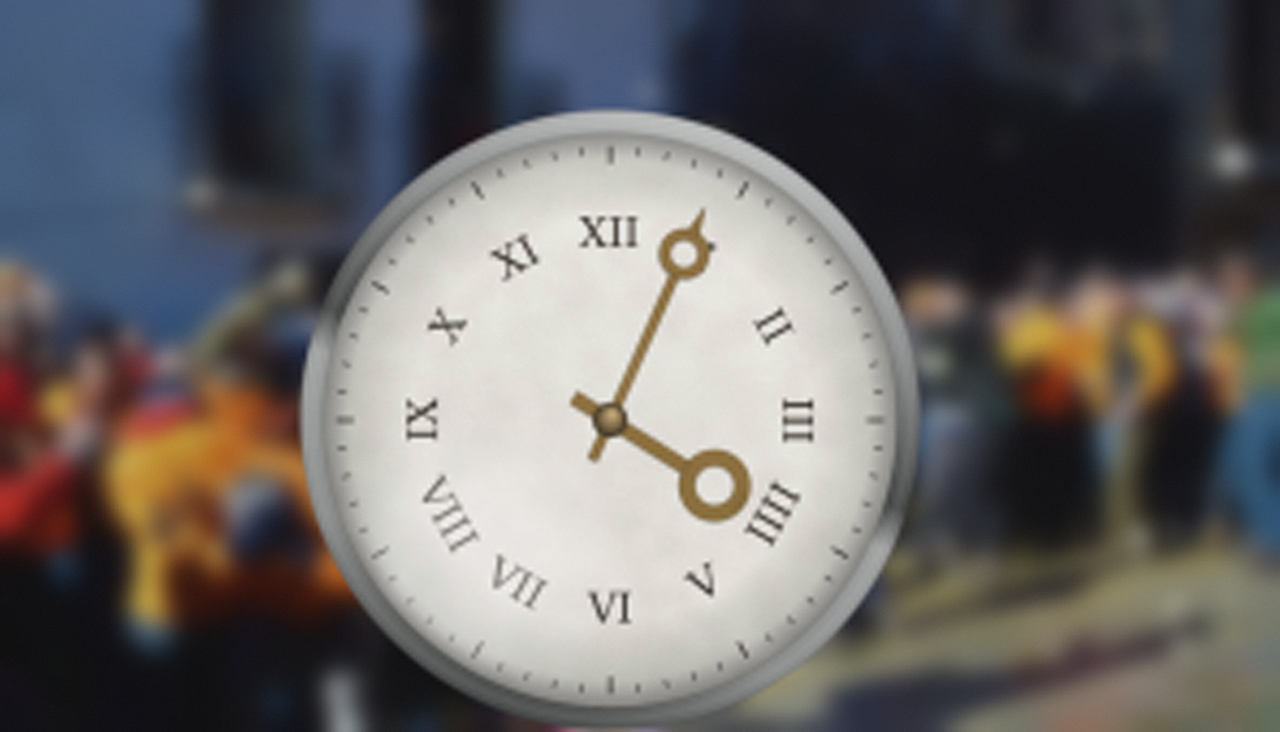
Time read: 4:04
